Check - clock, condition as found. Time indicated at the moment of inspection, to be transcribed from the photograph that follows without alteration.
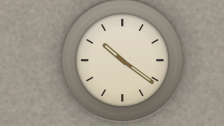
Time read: 10:21
